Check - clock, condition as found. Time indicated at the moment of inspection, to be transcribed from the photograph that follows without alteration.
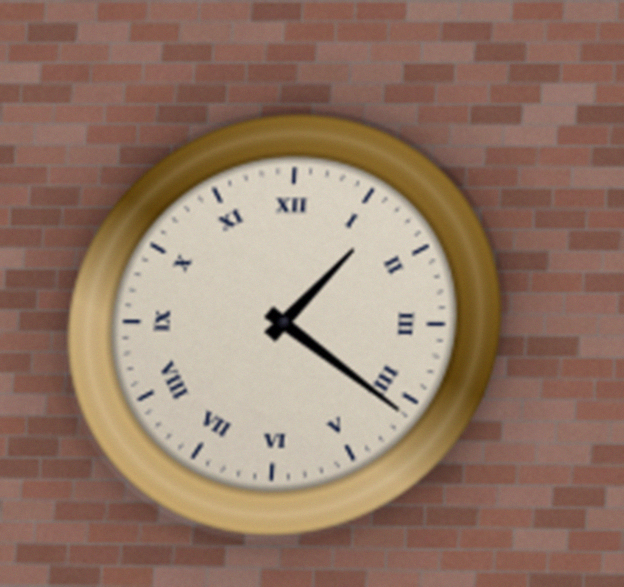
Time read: 1:21
